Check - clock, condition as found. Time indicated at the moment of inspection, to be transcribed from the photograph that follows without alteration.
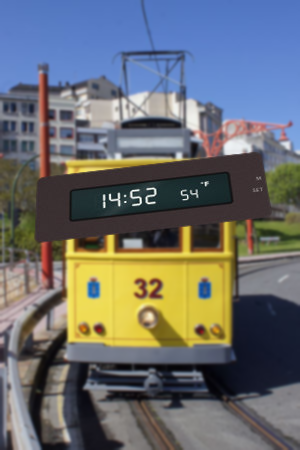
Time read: 14:52
